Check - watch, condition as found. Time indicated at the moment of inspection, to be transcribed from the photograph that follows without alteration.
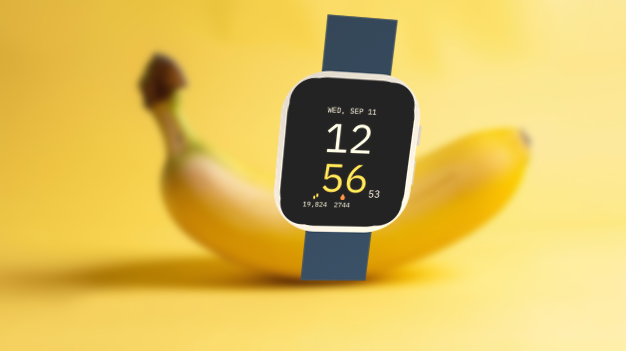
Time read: 12:56:53
